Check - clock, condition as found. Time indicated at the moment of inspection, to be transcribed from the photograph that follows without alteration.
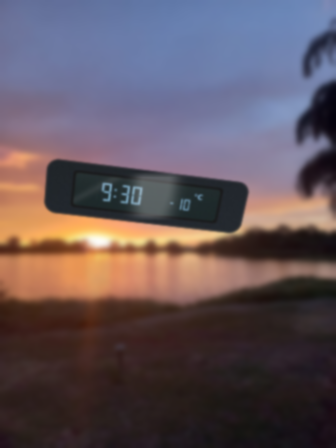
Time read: 9:30
